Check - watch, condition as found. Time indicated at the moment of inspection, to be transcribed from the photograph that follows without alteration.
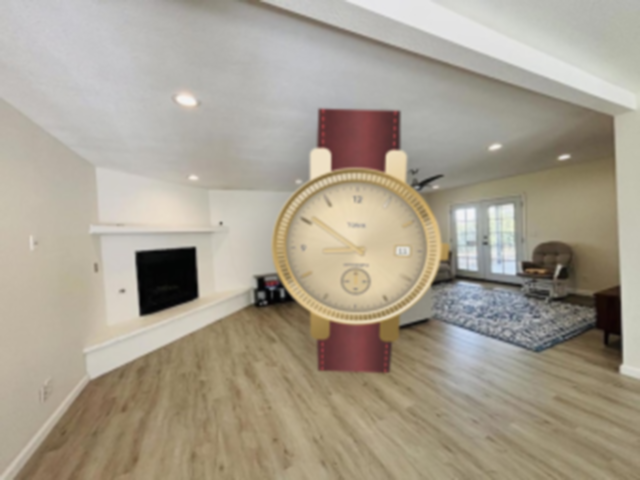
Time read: 8:51
